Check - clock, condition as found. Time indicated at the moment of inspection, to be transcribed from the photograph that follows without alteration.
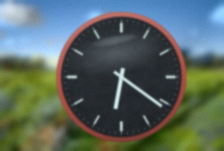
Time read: 6:21
